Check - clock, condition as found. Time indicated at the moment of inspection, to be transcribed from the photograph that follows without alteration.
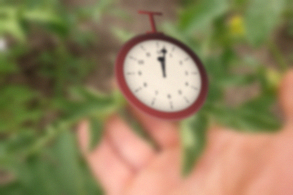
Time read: 12:02
